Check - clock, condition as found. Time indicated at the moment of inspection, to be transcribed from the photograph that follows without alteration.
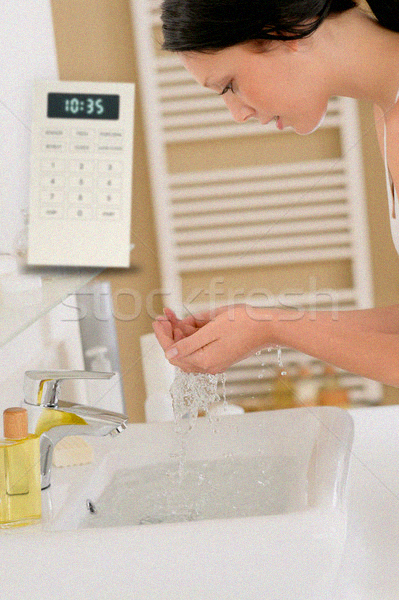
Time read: 10:35
